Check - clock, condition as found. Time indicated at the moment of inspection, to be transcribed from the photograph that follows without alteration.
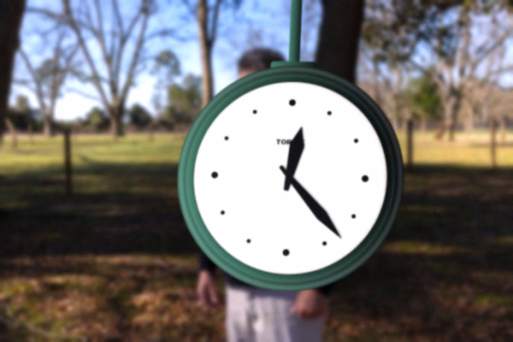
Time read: 12:23
